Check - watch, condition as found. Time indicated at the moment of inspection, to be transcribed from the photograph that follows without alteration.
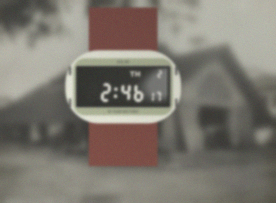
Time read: 2:46
